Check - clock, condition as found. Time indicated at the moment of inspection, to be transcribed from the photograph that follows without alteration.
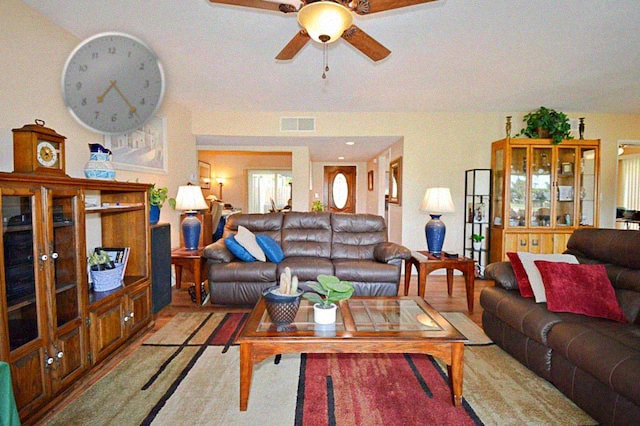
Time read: 7:24
